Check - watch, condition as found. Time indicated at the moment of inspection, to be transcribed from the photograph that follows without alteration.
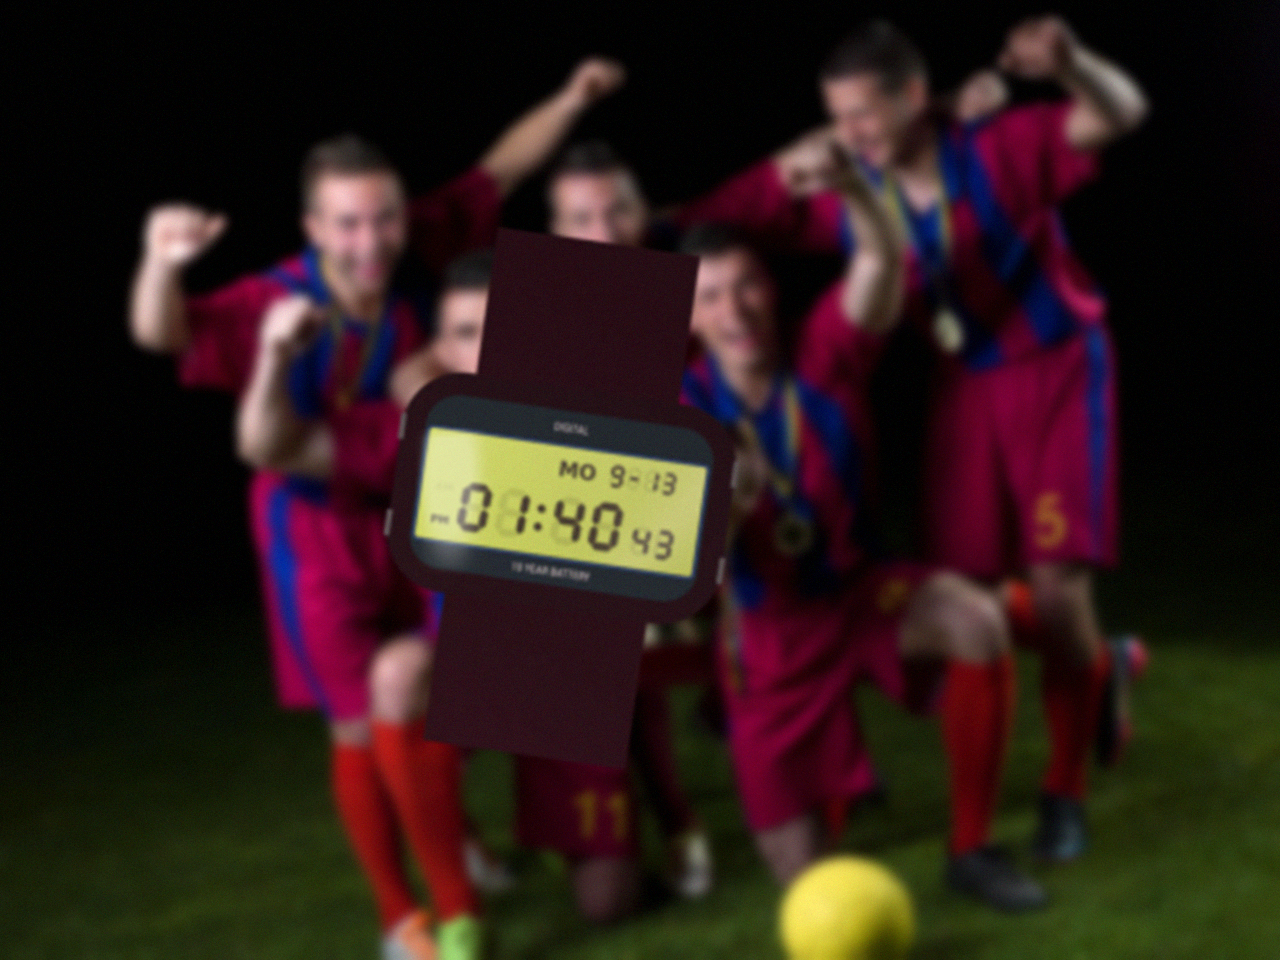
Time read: 1:40:43
